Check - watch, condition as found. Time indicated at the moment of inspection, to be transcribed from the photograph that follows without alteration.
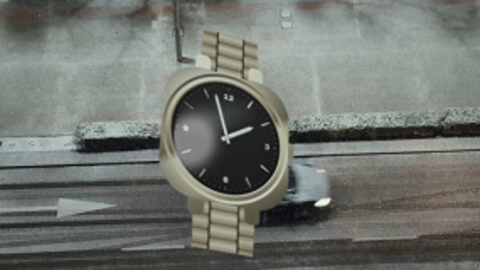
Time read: 1:57
